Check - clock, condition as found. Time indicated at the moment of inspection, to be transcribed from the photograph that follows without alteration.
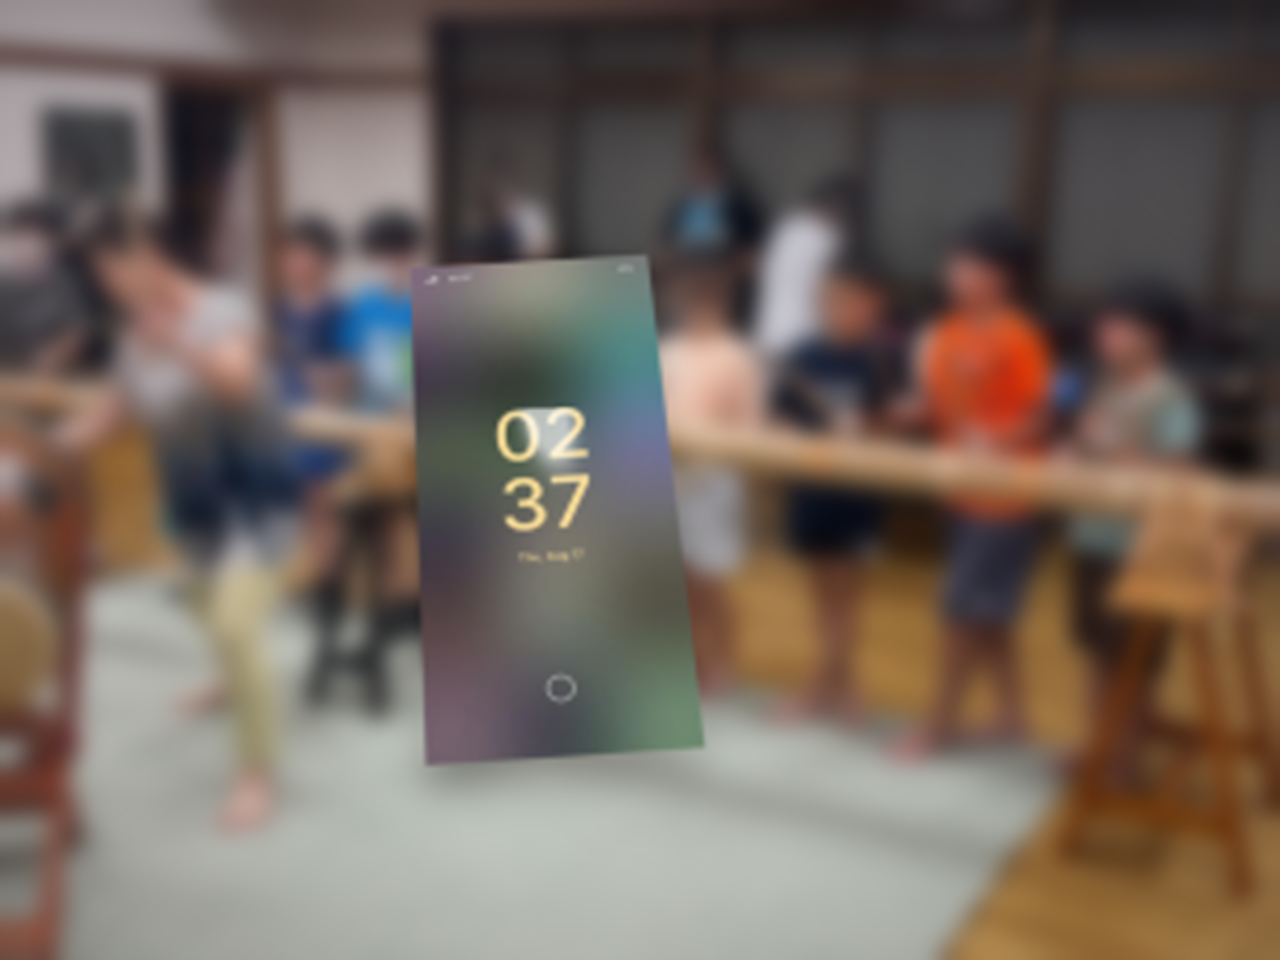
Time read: 2:37
